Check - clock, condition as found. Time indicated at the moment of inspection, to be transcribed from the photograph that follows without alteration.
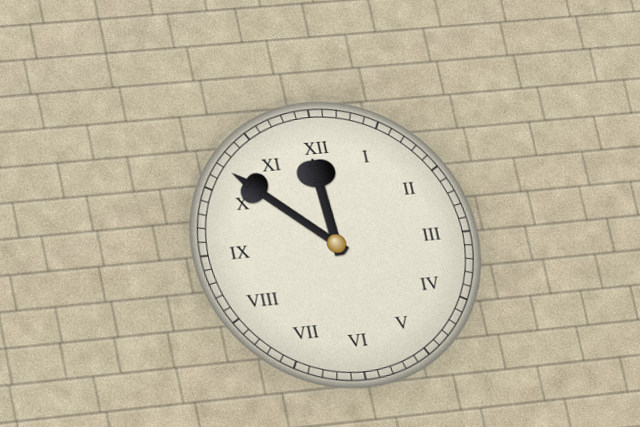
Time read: 11:52
